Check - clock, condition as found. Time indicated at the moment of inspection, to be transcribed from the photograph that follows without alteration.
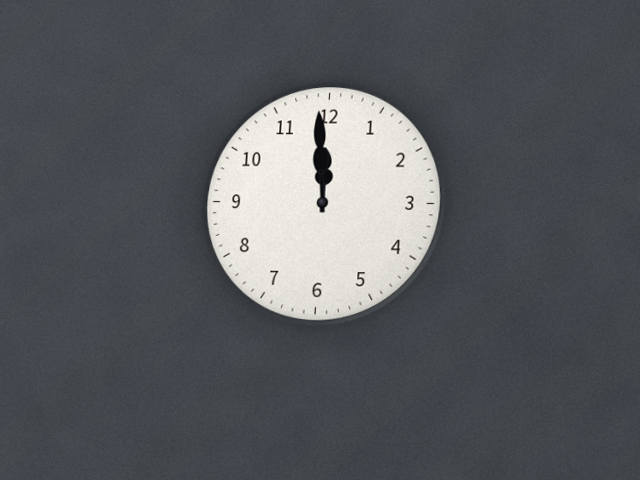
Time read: 11:59
